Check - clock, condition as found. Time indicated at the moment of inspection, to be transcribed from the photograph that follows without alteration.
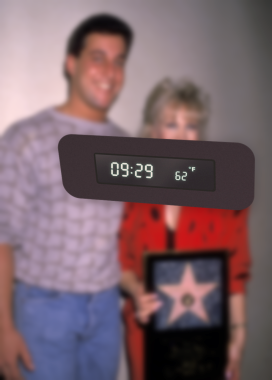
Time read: 9:29
